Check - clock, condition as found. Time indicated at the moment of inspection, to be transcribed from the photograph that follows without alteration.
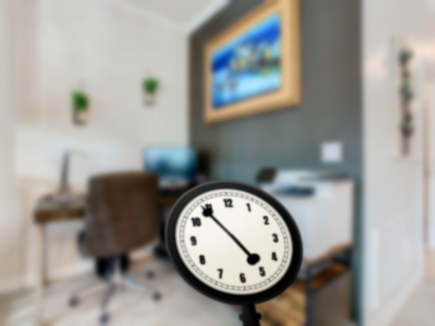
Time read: 4:54
